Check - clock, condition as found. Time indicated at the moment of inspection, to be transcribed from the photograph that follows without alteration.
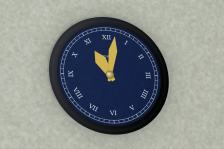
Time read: 11:02
